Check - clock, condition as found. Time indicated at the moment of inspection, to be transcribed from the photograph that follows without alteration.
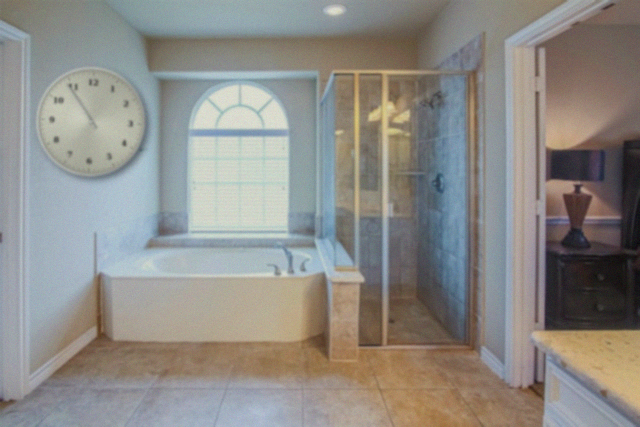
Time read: 10:54
